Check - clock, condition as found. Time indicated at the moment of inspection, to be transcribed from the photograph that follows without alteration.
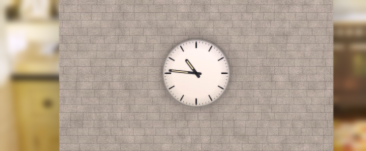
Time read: 10:46
